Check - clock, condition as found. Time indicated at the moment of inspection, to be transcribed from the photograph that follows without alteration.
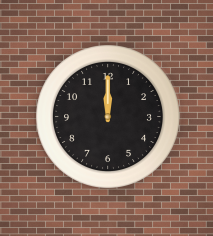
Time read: 12:00
